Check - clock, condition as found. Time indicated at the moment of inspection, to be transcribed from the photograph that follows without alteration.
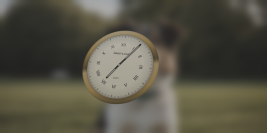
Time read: 7:06
